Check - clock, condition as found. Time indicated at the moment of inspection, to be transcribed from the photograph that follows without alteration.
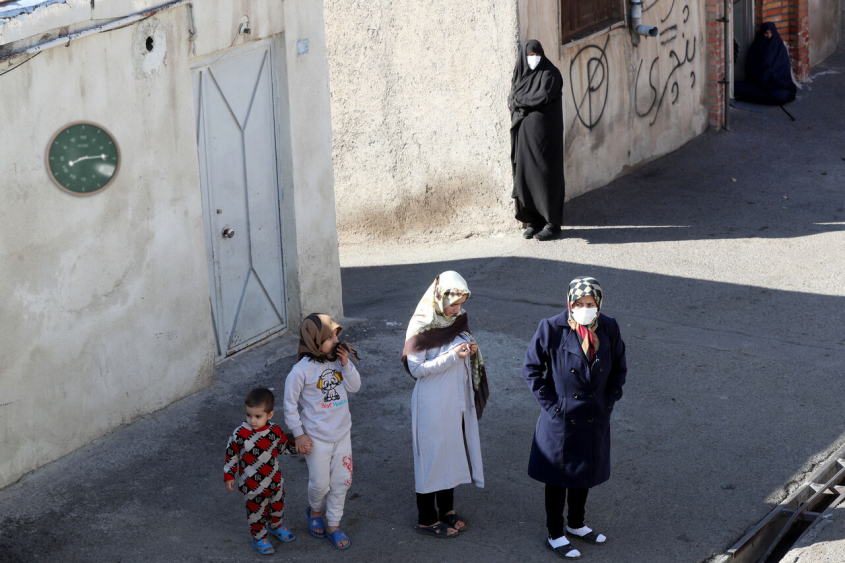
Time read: 8:14
